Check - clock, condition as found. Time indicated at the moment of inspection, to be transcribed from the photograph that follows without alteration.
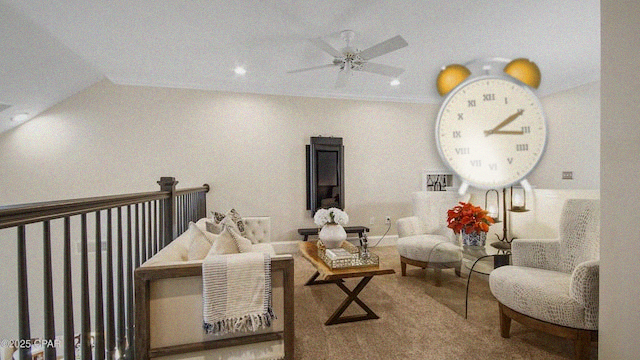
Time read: 3:10
